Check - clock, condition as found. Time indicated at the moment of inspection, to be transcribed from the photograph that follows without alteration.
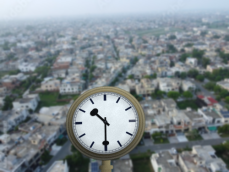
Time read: 10:30
